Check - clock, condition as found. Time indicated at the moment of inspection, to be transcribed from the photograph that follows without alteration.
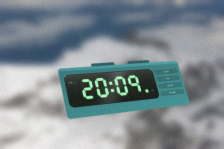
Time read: 20:09
